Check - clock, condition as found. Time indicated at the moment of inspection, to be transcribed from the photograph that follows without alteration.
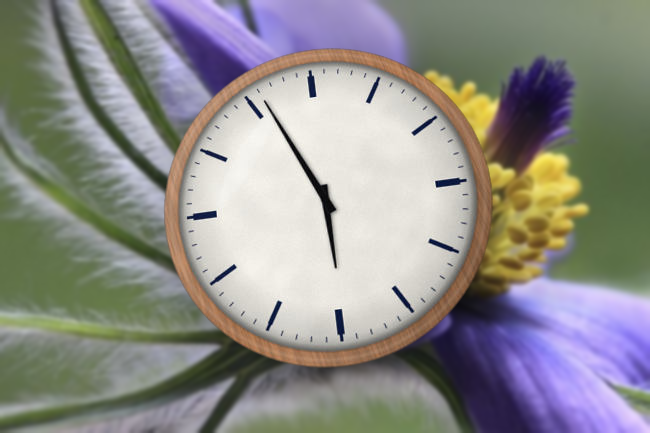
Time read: 5:56
